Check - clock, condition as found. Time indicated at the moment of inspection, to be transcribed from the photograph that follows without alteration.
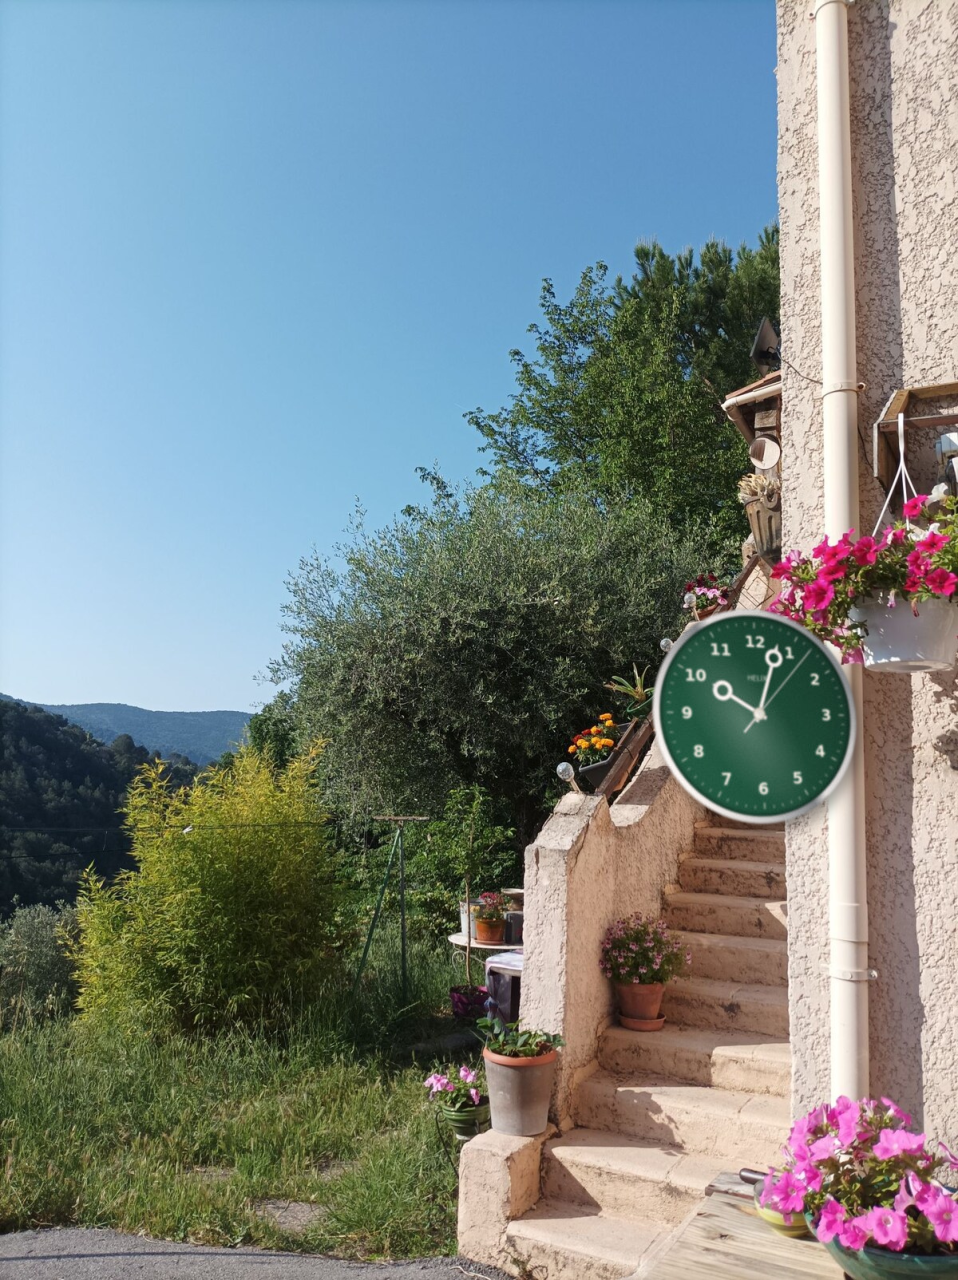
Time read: 10:03:07
